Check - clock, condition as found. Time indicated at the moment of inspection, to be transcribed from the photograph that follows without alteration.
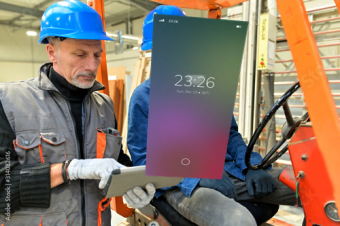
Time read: 23:26
